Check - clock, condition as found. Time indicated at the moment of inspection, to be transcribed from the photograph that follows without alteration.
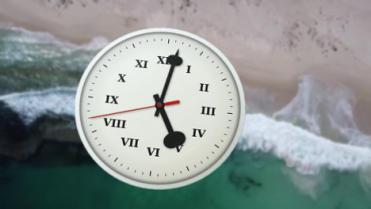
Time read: 5:01:42
